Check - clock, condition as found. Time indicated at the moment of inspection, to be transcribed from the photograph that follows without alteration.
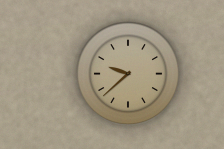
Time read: 9:38
